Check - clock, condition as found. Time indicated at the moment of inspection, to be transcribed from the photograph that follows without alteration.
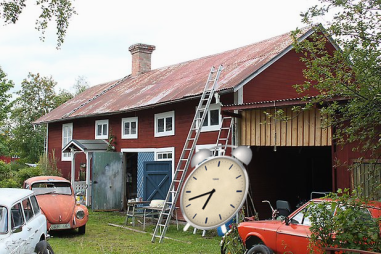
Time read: 6:42
